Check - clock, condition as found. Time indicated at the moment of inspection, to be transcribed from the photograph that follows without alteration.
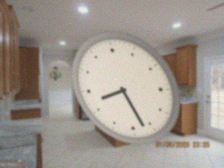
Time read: 8:27
